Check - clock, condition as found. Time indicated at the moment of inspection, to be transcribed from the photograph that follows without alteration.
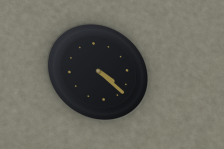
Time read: 4:23
